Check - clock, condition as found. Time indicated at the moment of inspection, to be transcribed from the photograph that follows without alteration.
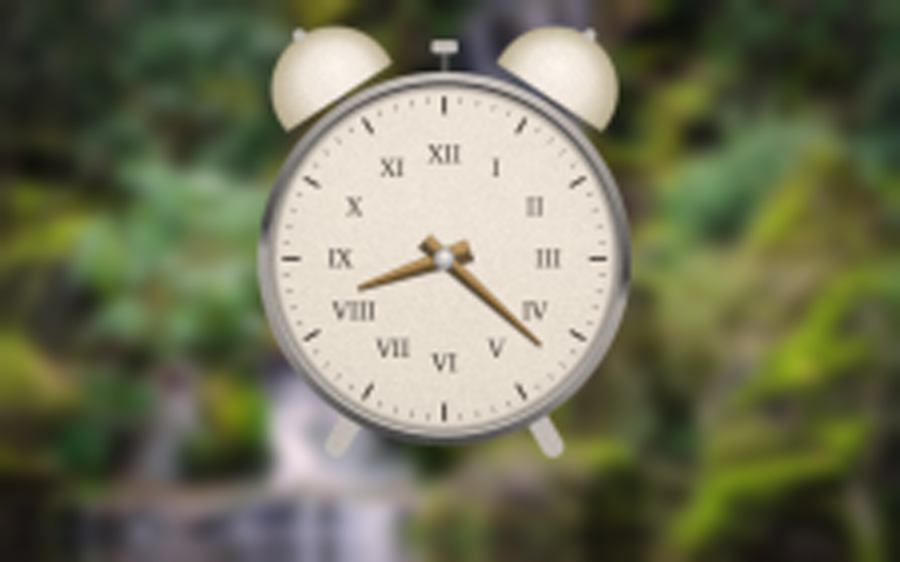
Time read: 8:22
